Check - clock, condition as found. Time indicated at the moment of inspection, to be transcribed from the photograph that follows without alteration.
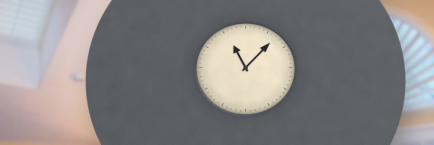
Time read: 11:07
